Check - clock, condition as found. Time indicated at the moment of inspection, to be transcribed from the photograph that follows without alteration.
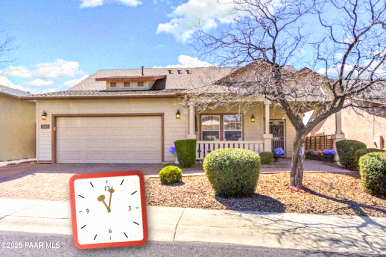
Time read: 11:02
